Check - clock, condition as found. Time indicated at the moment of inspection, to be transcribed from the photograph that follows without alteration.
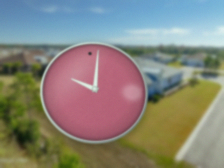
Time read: 10:02
